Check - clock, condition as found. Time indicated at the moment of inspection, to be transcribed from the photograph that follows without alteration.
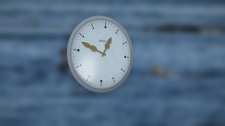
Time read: 12:48
